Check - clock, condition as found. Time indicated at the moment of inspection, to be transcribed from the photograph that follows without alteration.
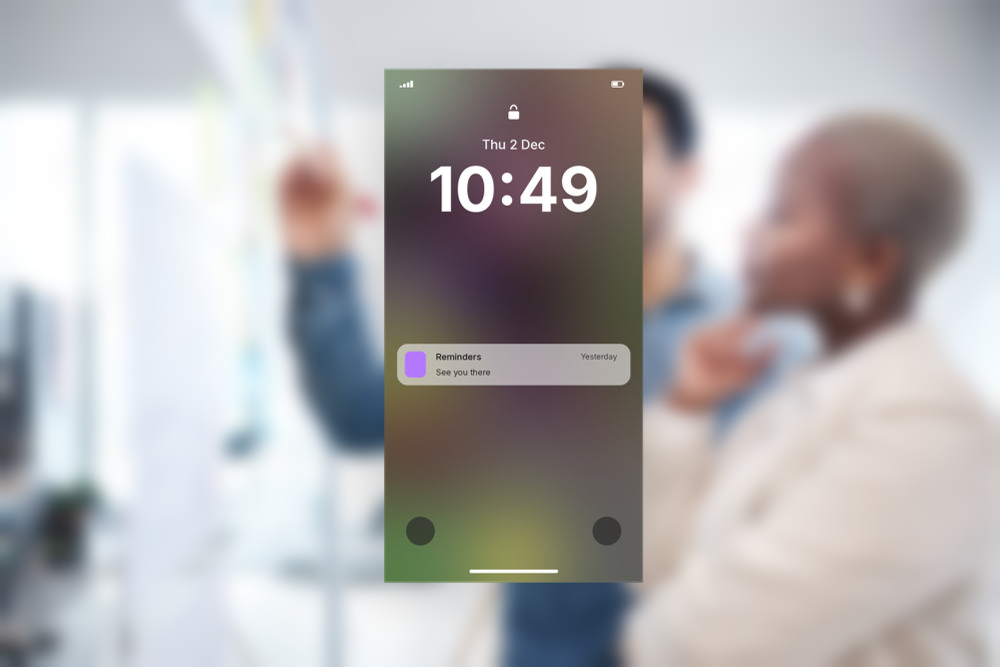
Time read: 10:49
